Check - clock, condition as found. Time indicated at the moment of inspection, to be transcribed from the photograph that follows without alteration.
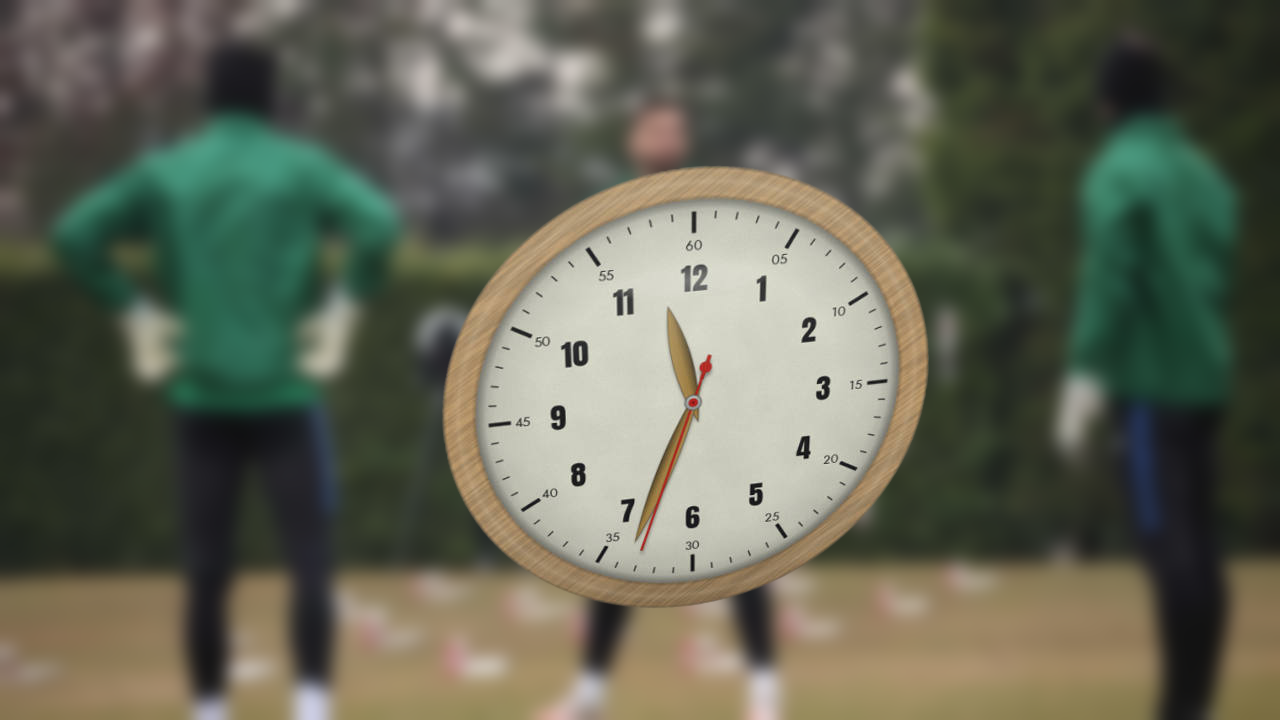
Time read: 11:33:33
